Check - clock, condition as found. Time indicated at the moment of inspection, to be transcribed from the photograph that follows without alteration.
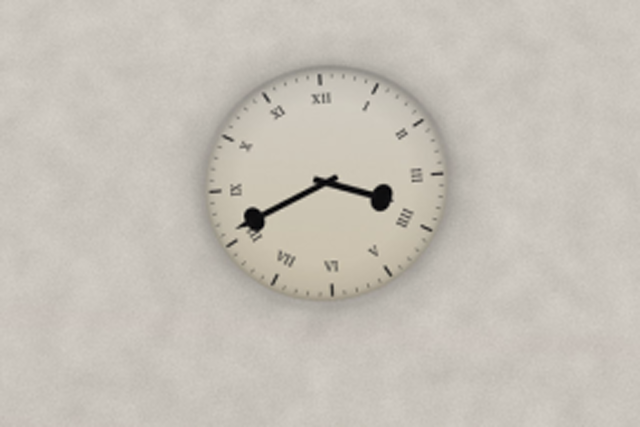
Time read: 3:41
